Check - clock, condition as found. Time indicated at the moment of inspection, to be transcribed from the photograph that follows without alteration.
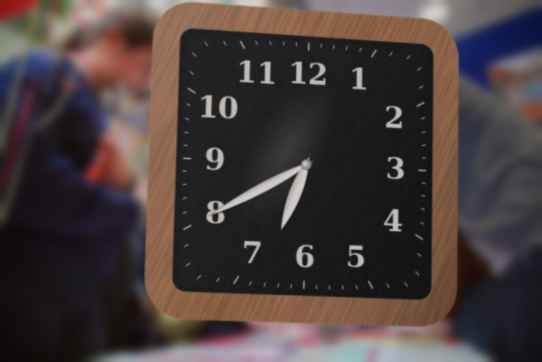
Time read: 6:40
